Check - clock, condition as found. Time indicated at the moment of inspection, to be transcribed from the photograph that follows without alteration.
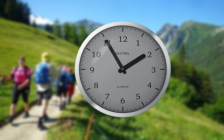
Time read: 1:55
